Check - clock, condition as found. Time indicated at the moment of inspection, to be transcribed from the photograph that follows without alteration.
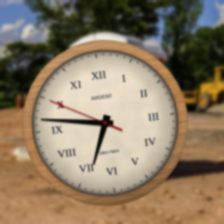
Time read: 6:46:50
